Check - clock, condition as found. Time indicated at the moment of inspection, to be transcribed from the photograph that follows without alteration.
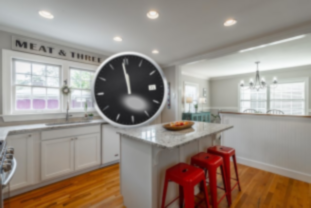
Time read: 11:59
